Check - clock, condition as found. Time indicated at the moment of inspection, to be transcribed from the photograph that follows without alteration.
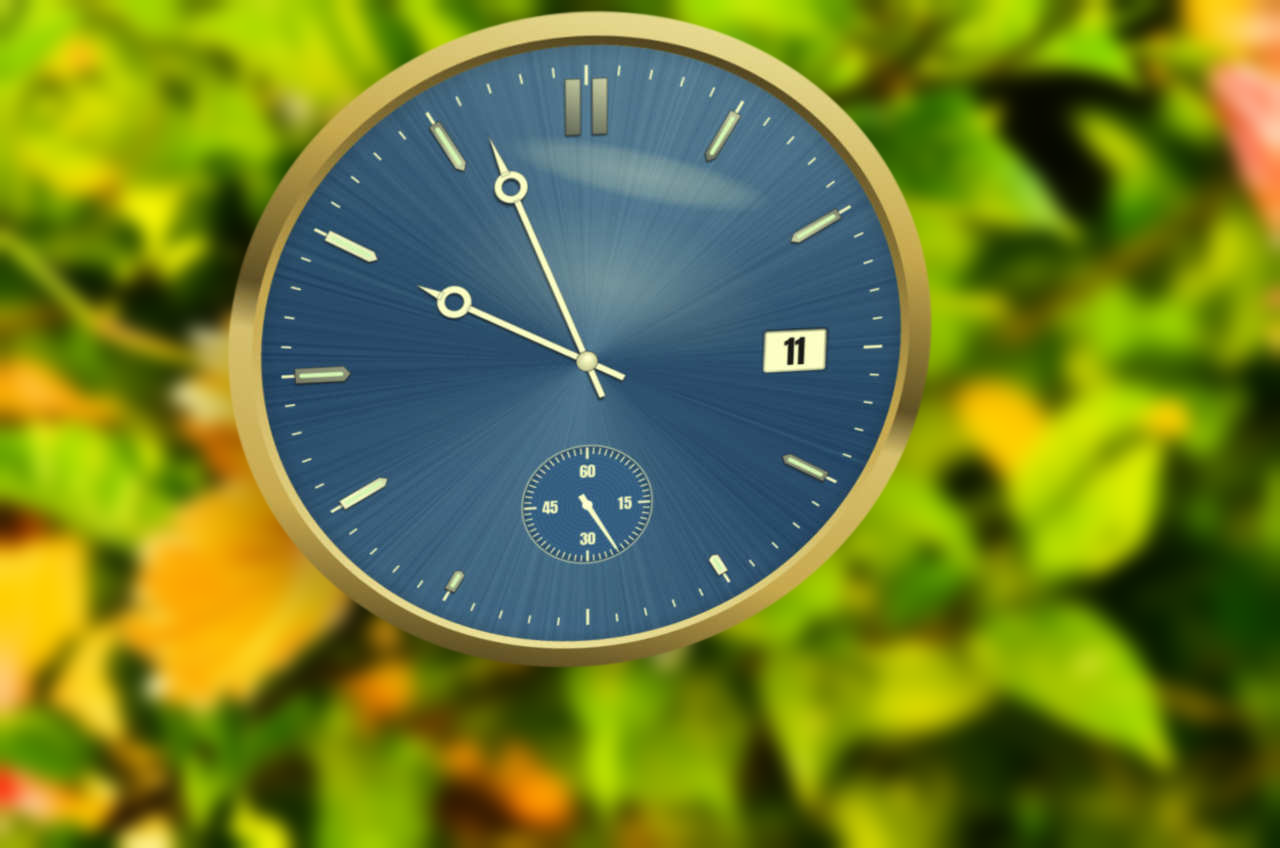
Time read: 9:56:25
